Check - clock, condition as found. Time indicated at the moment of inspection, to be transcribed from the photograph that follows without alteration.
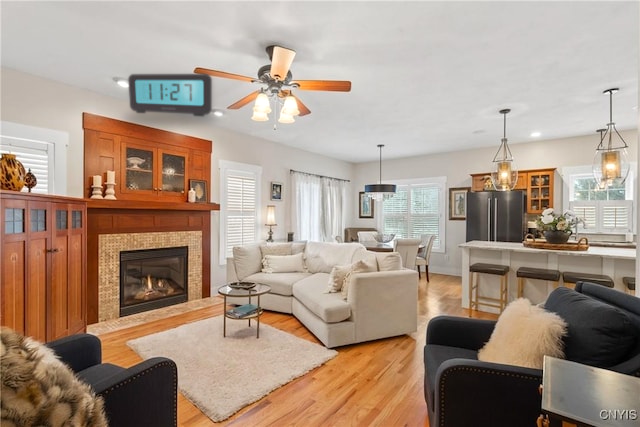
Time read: 11:27
